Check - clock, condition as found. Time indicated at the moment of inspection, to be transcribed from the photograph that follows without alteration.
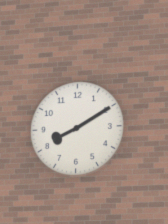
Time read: 8:10
